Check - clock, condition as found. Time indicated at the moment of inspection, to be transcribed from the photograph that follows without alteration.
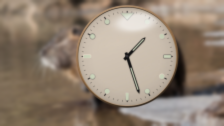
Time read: 1:27
